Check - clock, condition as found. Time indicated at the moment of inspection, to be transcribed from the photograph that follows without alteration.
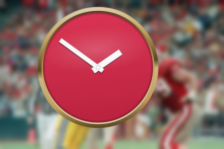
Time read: 1:51
